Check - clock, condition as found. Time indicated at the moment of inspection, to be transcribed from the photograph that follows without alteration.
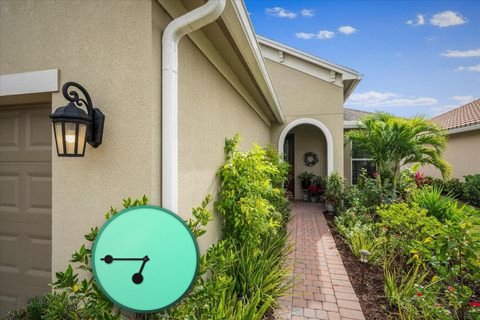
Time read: 6:45
